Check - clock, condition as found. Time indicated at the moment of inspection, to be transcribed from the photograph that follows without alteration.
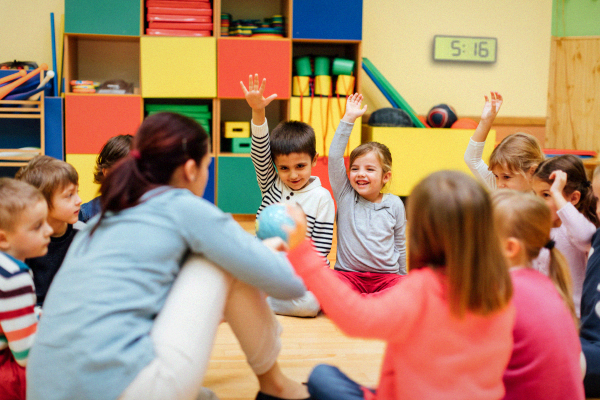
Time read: 5:16
